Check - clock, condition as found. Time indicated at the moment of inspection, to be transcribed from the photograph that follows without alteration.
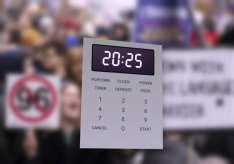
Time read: 20:25
